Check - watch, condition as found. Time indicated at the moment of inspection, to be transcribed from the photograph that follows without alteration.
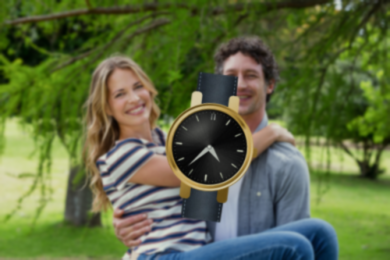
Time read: 4:37
